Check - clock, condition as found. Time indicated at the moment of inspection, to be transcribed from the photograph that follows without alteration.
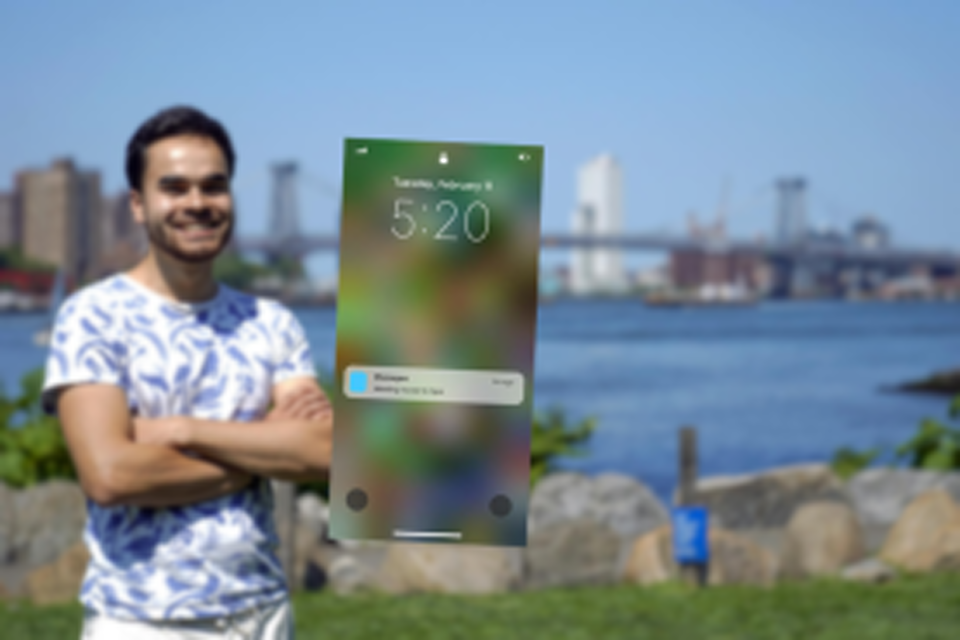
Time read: 5:20
